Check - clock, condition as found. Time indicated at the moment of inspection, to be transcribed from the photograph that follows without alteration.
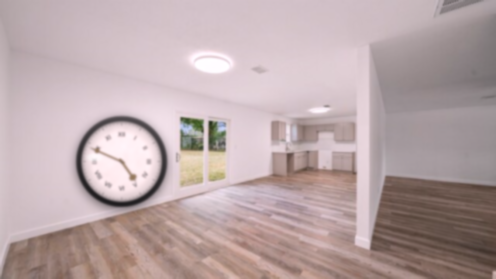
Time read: 4:49
